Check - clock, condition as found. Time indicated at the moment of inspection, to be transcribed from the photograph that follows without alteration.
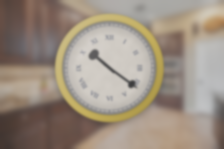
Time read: 10:21
